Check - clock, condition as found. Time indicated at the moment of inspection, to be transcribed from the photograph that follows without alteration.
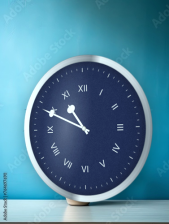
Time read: 10:49
